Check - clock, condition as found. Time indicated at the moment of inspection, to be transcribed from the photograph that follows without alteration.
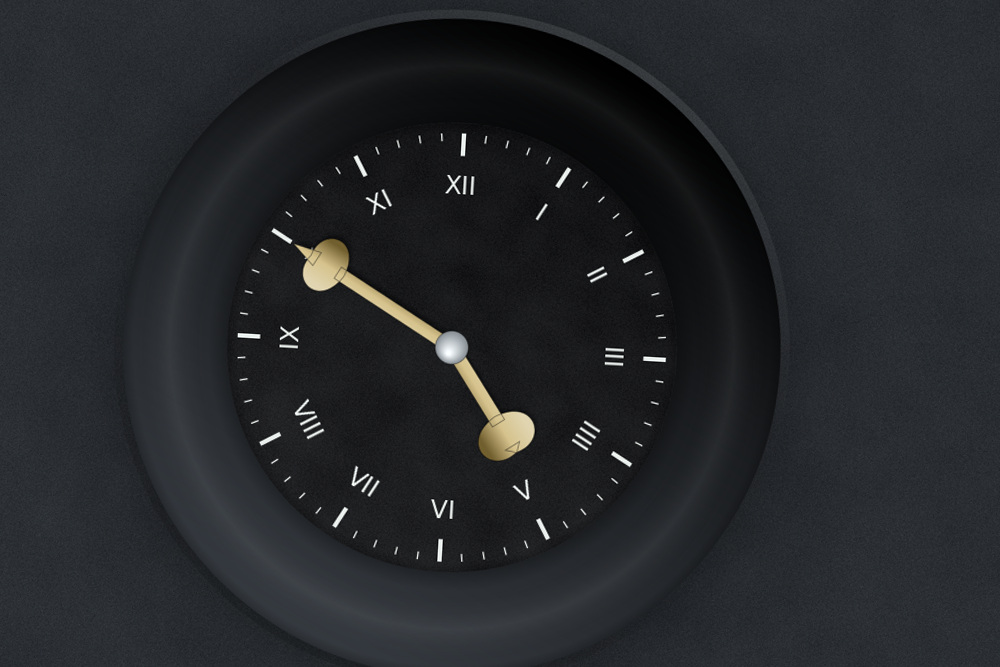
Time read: 4:50
